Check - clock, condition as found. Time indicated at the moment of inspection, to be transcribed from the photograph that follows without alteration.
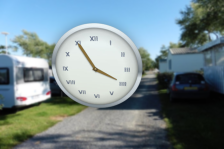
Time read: 3:55
